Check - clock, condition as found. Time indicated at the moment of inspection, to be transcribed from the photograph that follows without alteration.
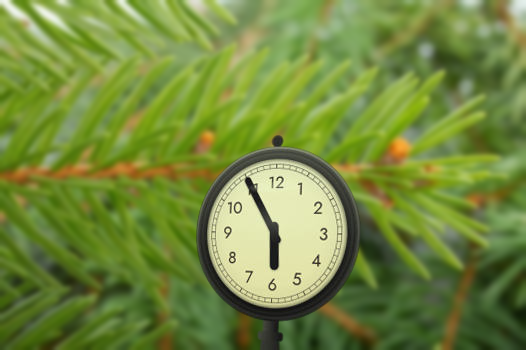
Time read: 5:55
